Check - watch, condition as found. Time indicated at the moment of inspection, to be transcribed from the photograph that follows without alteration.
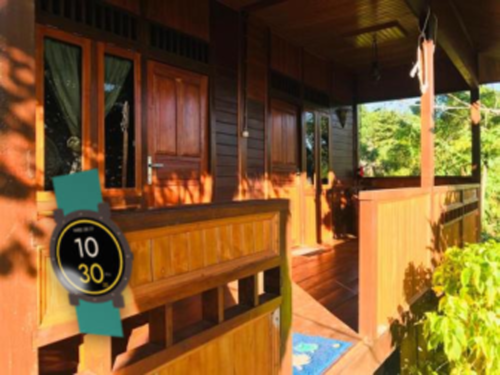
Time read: 10:30
